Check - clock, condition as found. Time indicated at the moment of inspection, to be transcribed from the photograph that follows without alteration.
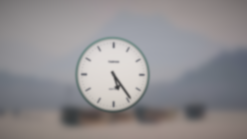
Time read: 5:24
